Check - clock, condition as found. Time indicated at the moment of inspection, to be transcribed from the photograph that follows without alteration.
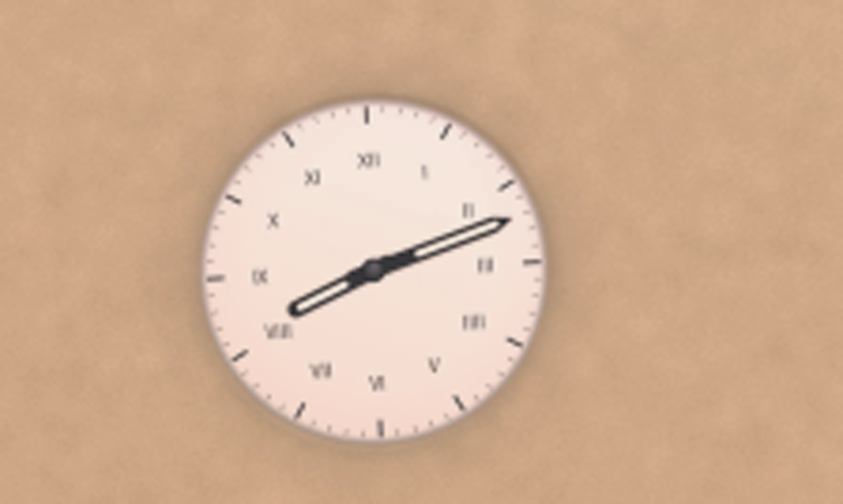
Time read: 8:12
